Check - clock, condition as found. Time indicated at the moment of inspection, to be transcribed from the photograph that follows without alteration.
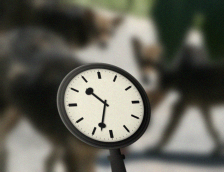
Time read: 10:33
